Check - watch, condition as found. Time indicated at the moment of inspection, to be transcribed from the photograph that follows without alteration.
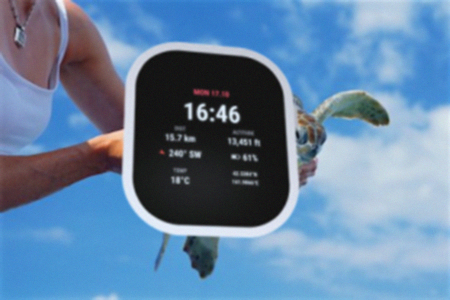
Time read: 16:46
